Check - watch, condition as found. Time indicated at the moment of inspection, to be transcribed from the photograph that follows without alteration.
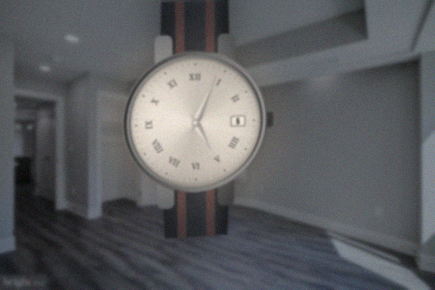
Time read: 5:04
